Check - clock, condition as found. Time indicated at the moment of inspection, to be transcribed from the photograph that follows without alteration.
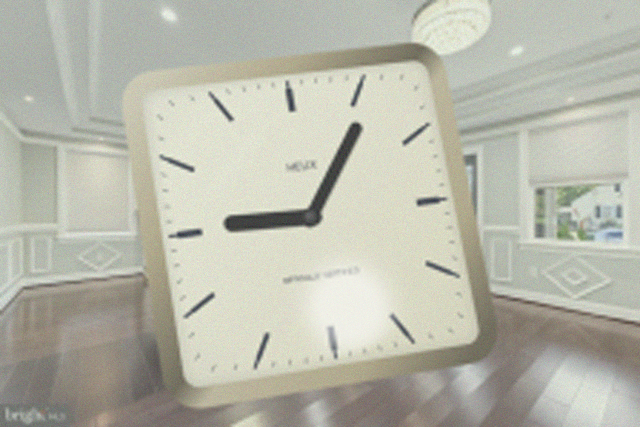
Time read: 9:06
